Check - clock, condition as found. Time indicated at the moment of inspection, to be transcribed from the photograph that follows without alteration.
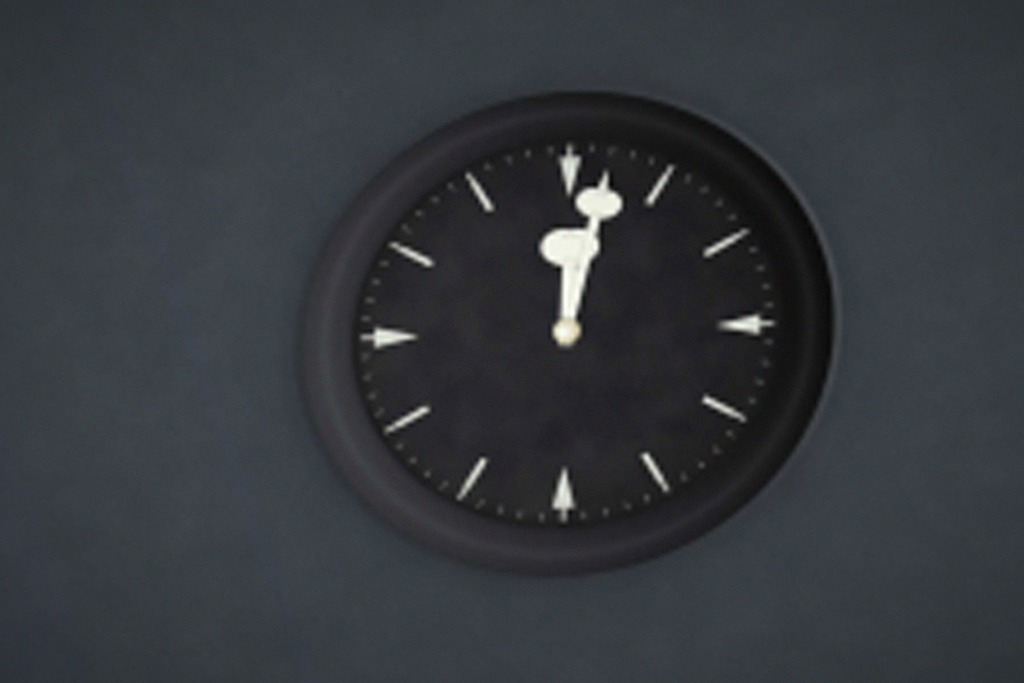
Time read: 12:02
